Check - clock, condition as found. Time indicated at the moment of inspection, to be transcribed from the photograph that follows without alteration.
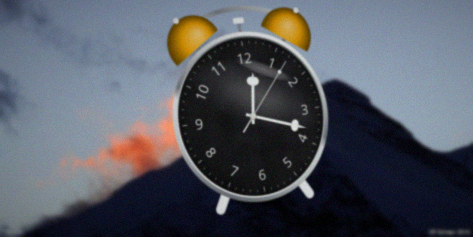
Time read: 12:18:07
